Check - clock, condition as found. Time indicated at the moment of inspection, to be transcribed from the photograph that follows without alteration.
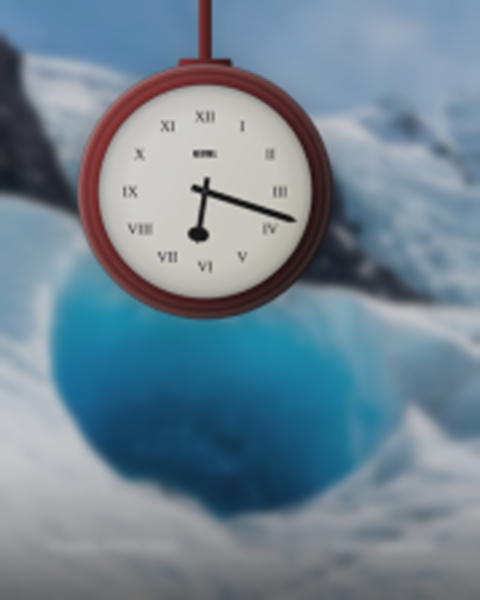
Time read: 6:18
